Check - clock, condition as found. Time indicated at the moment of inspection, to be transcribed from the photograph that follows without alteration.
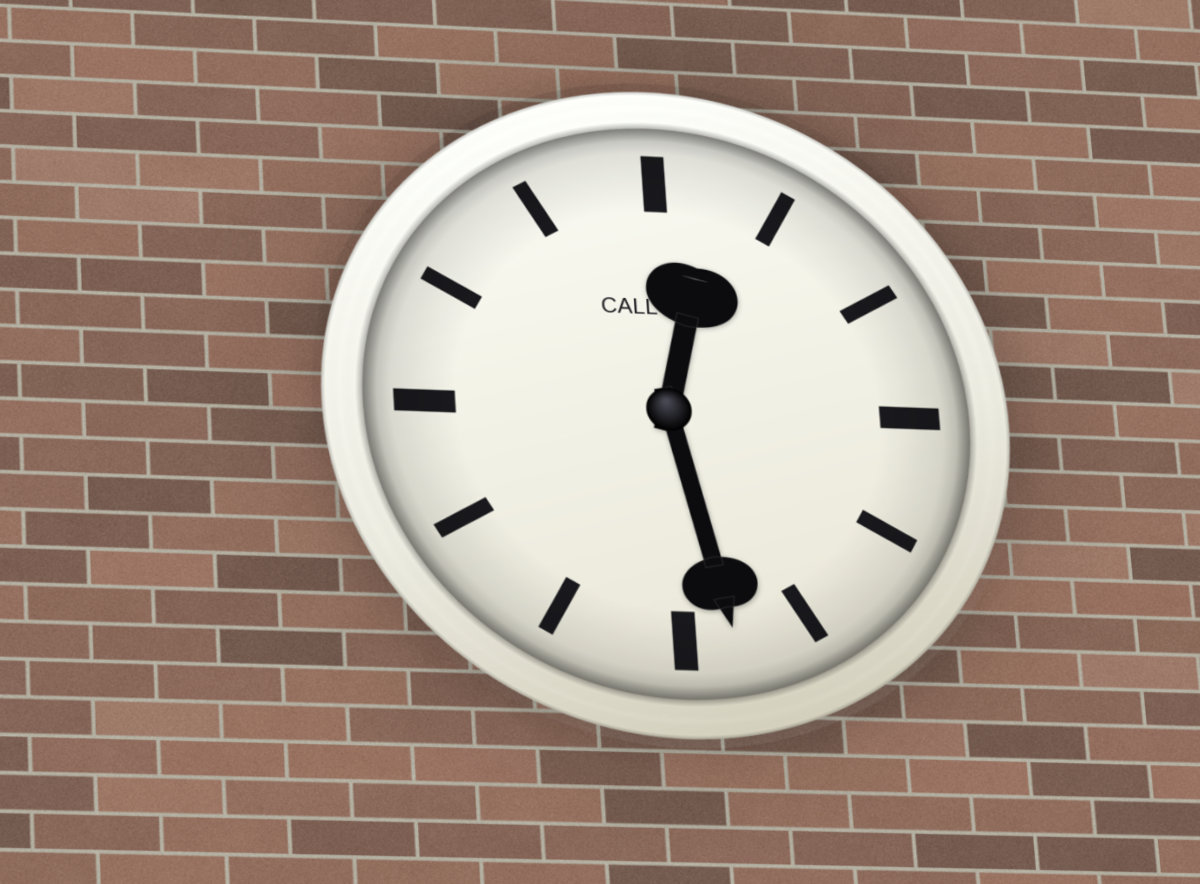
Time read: 12:28
